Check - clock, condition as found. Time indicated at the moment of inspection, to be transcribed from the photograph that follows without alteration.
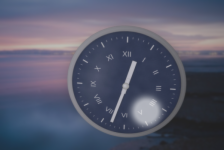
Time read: 12:33
